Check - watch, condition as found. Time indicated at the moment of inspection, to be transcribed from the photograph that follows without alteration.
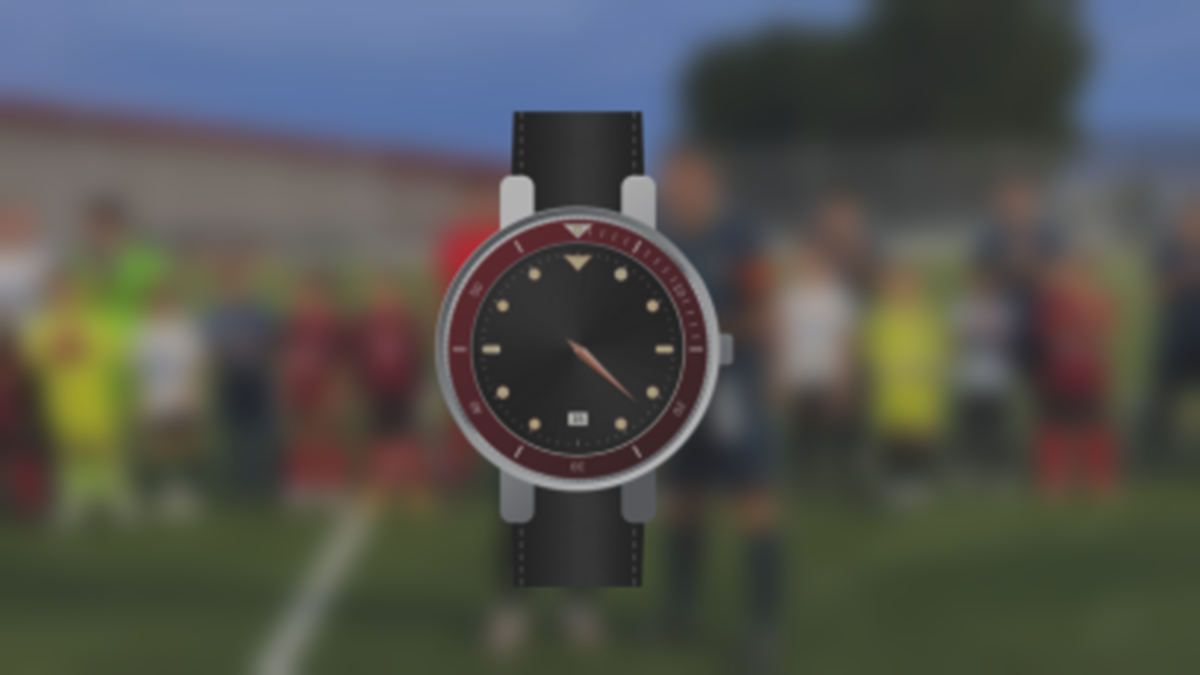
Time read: 4:22
